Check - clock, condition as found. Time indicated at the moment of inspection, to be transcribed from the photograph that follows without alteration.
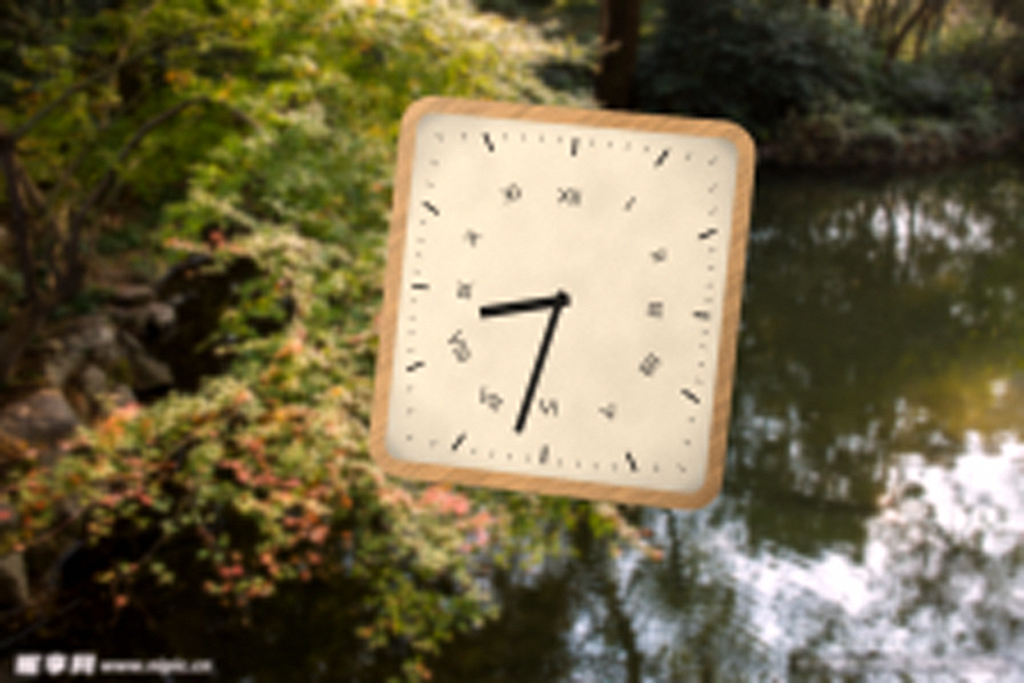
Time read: 8:32
